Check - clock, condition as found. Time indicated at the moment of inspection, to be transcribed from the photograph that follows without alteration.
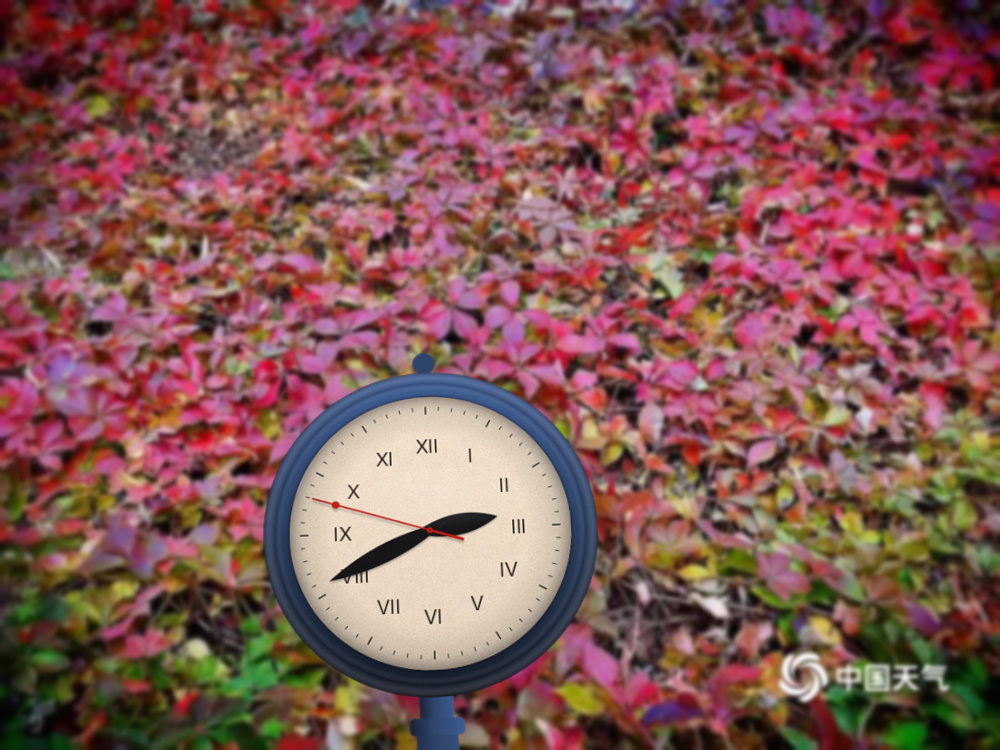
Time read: 2:40:48
